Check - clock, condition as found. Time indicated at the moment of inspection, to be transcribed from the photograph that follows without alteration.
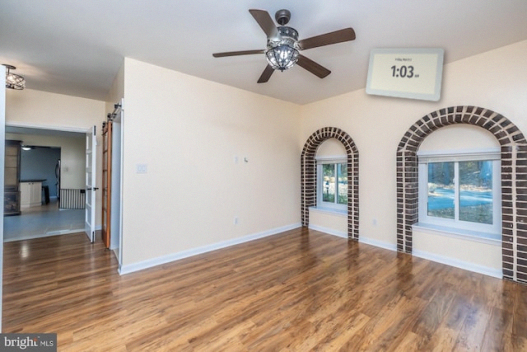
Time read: 1:03
